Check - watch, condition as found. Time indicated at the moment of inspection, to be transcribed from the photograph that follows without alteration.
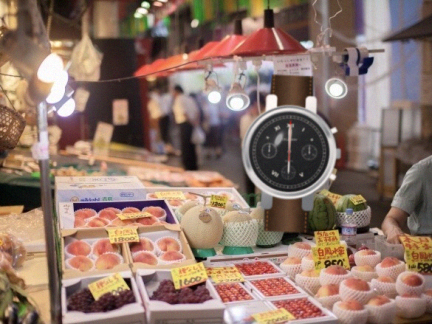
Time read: 6:00
